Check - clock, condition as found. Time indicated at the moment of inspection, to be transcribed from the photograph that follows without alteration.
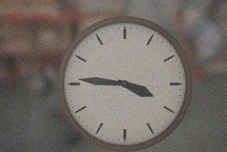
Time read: 3:46
